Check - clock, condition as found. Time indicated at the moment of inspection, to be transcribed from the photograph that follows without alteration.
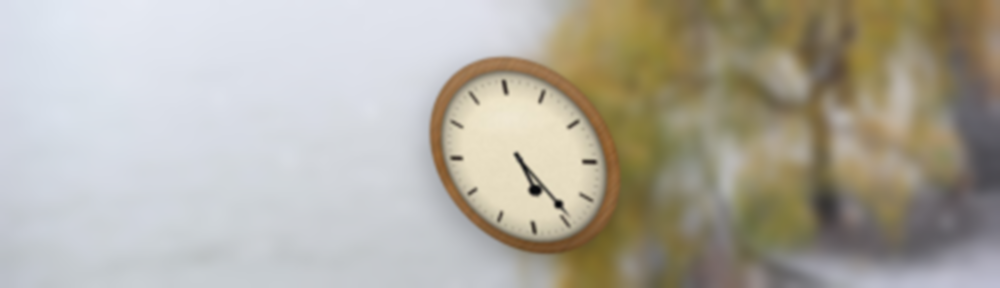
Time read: 5:24
